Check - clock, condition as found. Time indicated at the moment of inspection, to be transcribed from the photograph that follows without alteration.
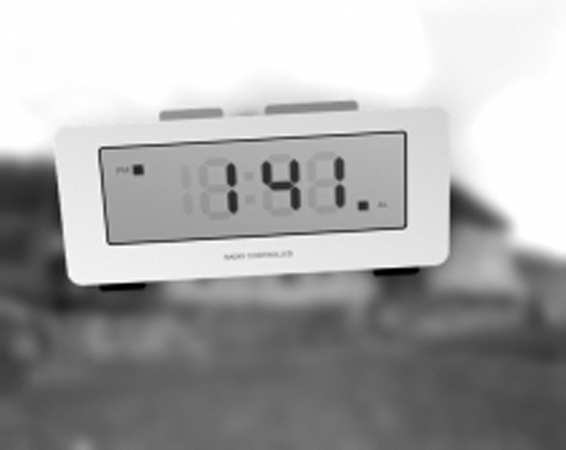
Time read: 1:41
